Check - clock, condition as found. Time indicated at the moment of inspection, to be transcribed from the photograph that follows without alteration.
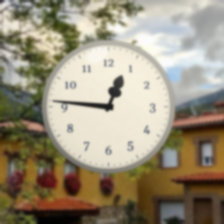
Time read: 12:46
